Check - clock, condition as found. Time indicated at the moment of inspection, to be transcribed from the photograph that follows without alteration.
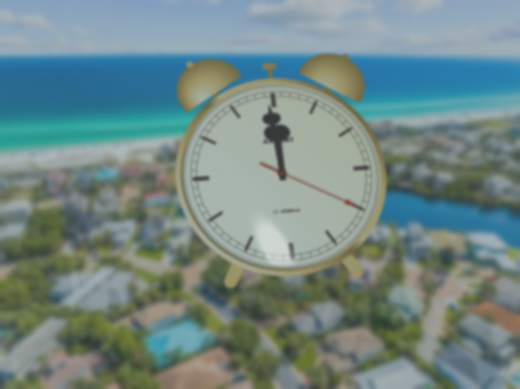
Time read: 11:59:20
